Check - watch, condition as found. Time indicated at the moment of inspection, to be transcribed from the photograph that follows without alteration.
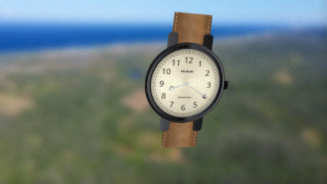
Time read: 8:20
